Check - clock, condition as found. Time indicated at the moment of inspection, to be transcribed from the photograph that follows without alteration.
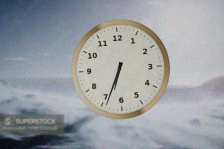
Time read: 6:34
